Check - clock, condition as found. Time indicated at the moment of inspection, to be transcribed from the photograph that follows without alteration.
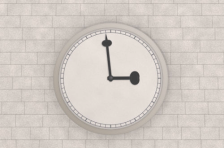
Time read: 2:59
